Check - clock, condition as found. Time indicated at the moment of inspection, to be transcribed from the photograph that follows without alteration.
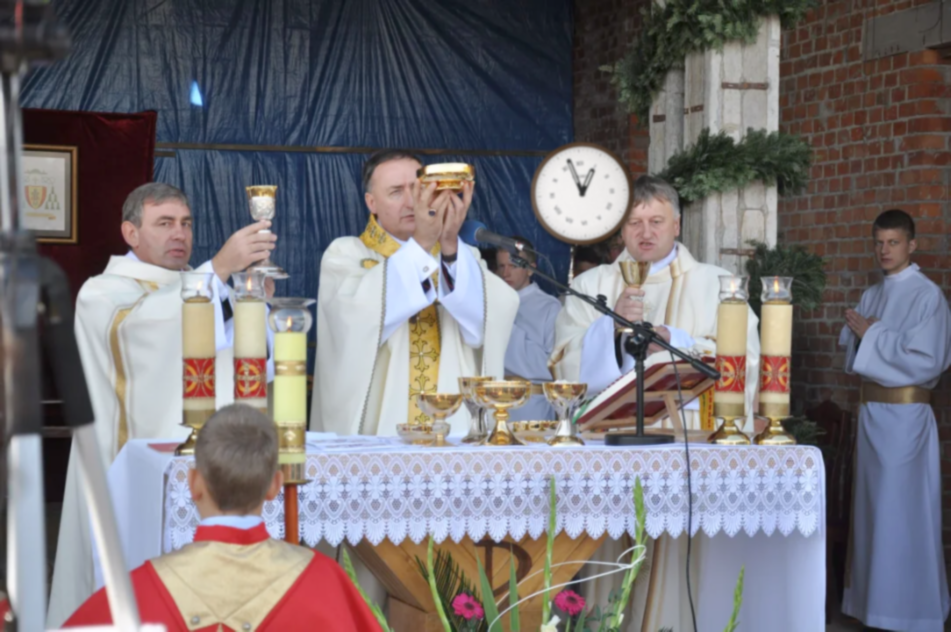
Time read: 12:57
